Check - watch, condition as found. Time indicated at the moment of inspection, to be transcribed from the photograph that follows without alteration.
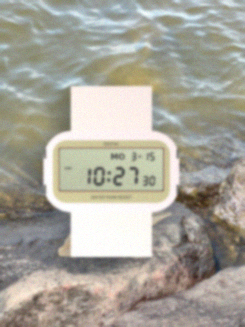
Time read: 10:27
